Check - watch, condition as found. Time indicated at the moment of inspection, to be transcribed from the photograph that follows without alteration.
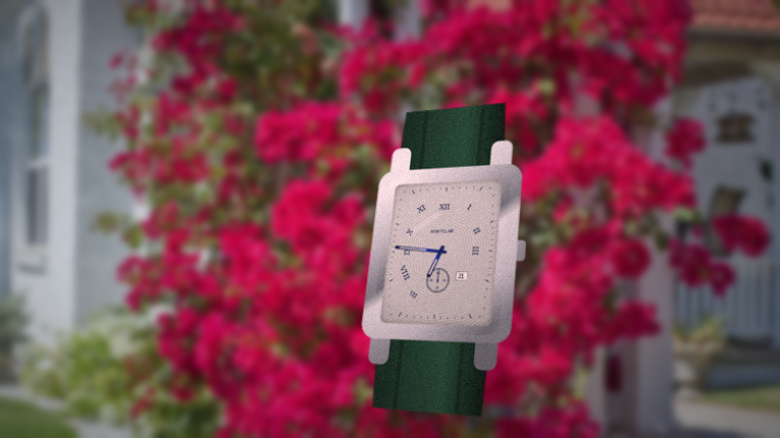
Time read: 6:46
